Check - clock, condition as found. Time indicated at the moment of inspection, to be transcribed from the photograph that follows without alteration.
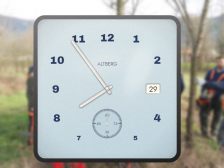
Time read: 7:54
